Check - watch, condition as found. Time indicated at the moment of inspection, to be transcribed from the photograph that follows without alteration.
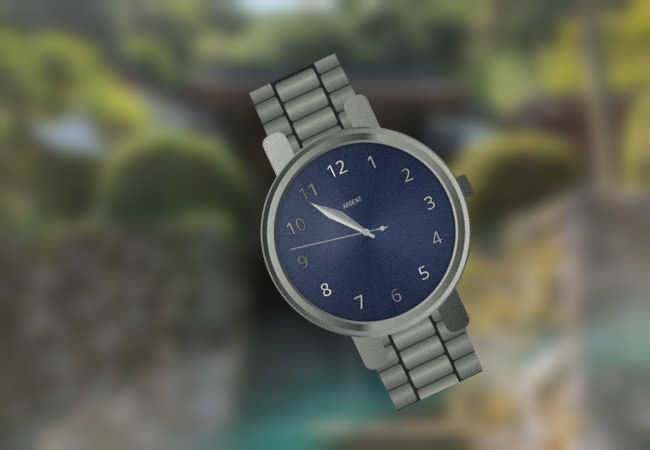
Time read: 10:53:47
